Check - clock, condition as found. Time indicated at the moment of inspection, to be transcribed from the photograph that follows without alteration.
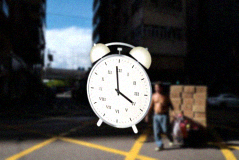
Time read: 3:59
